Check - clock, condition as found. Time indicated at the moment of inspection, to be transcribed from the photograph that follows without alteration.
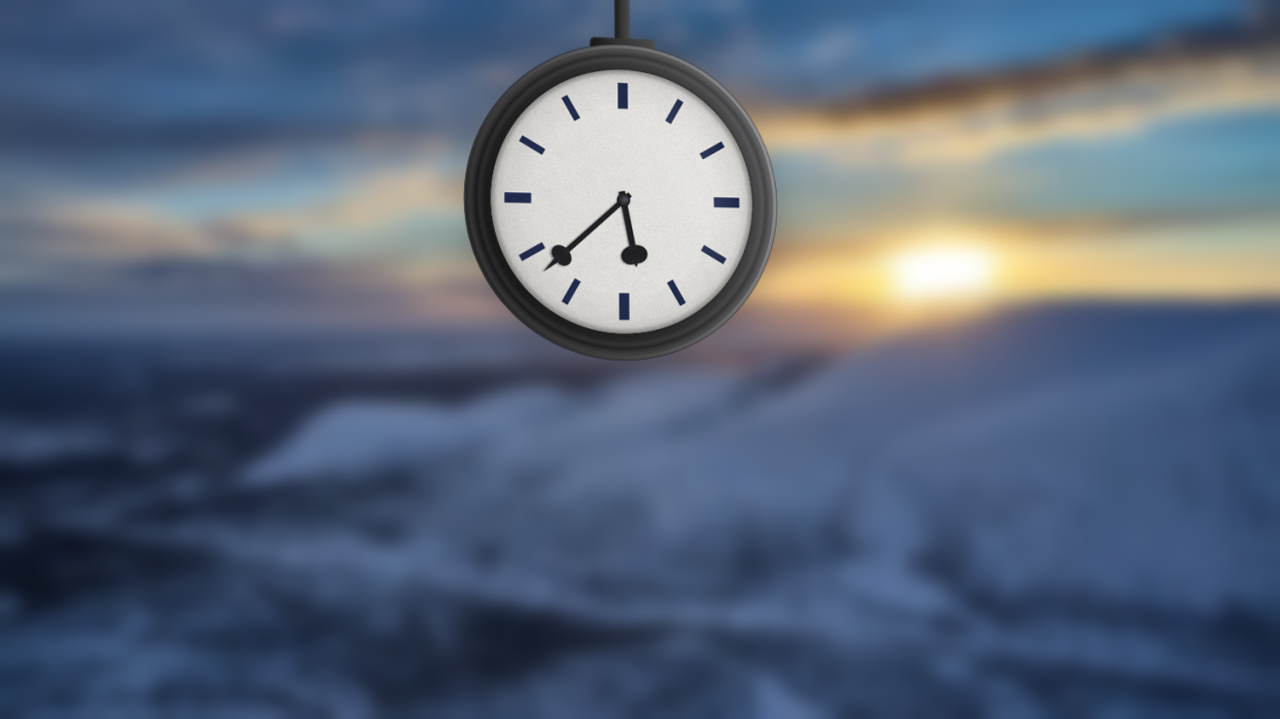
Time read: 5:38
